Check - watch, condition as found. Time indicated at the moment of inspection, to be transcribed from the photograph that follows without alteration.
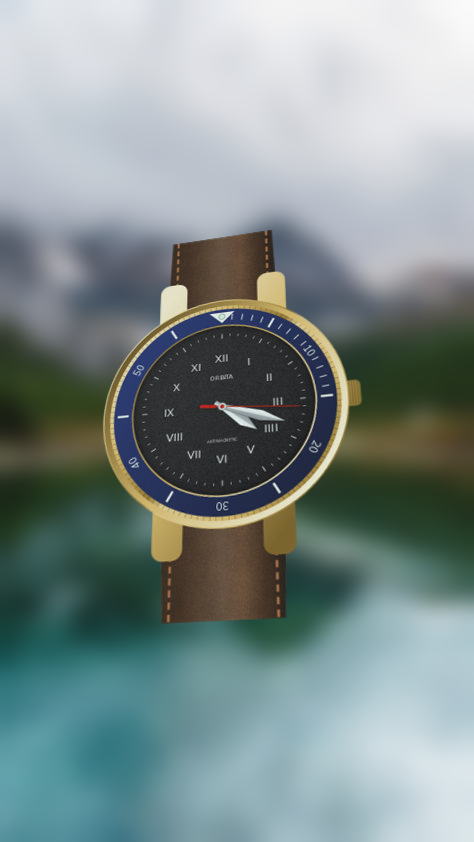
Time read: 4:18:16
